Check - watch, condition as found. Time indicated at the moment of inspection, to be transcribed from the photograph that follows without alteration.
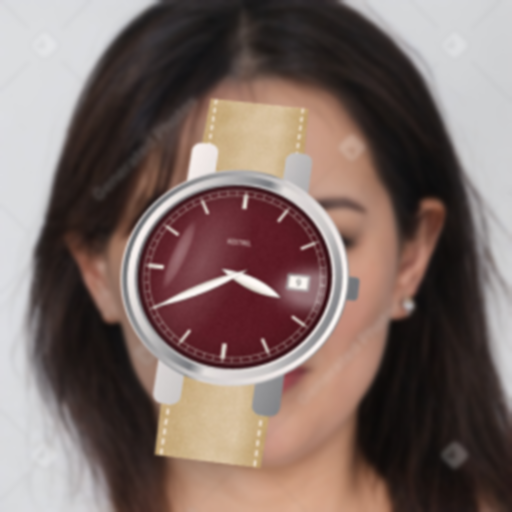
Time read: 3:40
